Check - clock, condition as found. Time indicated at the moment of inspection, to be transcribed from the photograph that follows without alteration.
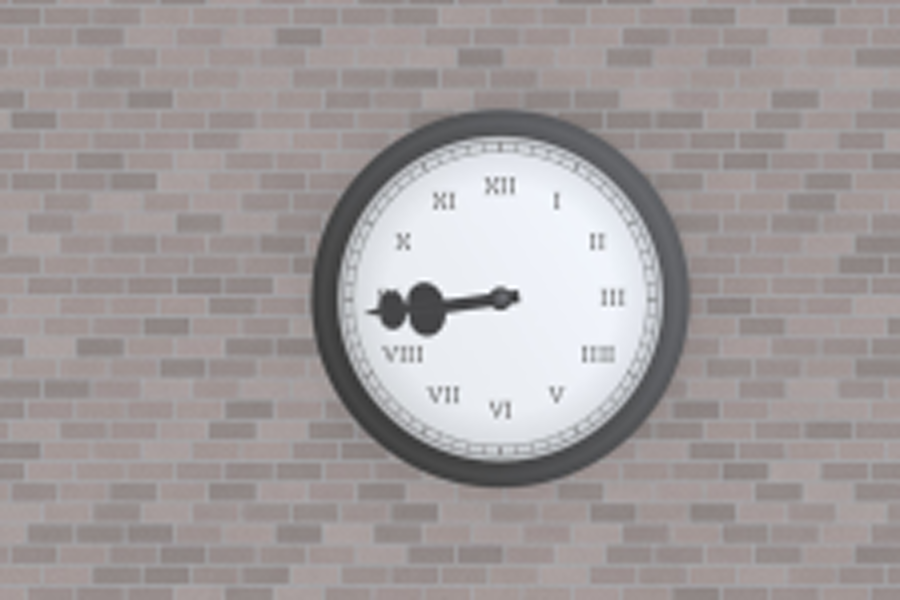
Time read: 8:44
